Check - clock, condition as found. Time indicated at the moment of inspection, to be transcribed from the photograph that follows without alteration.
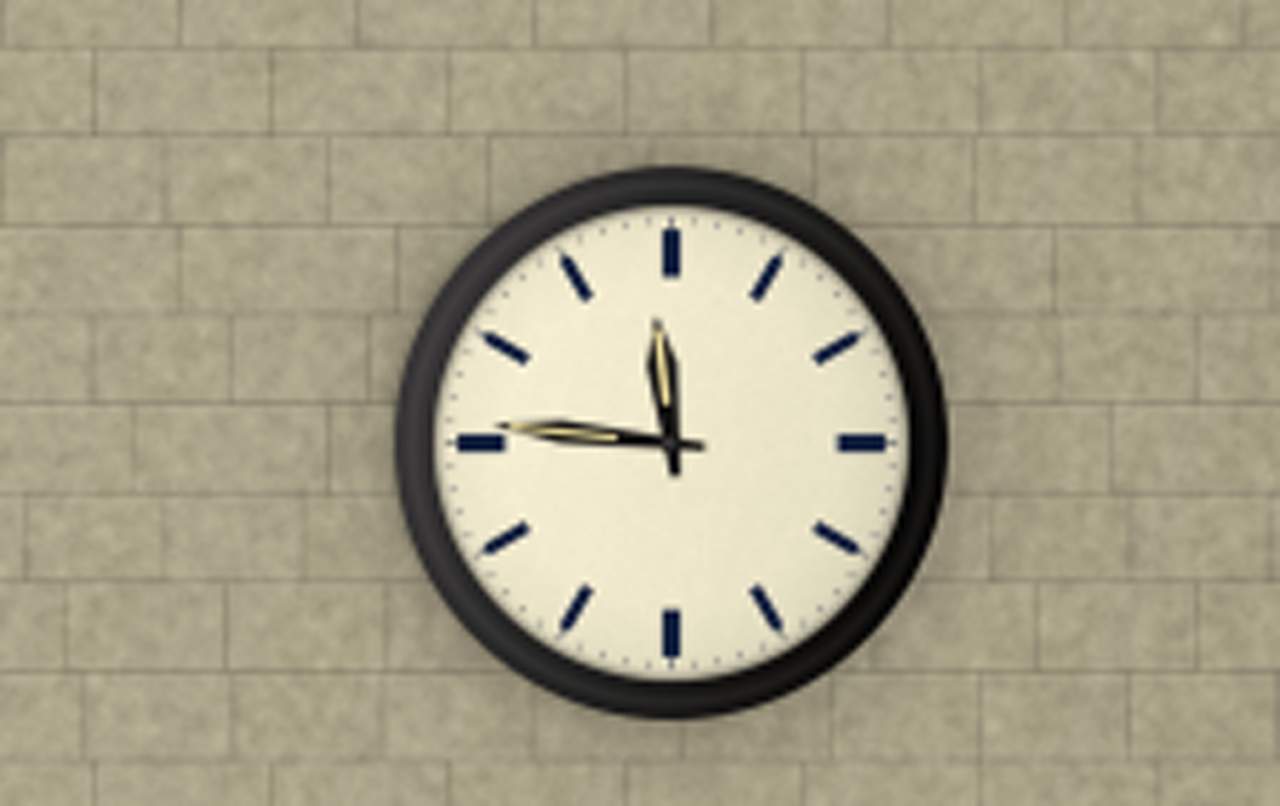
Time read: 11:46
